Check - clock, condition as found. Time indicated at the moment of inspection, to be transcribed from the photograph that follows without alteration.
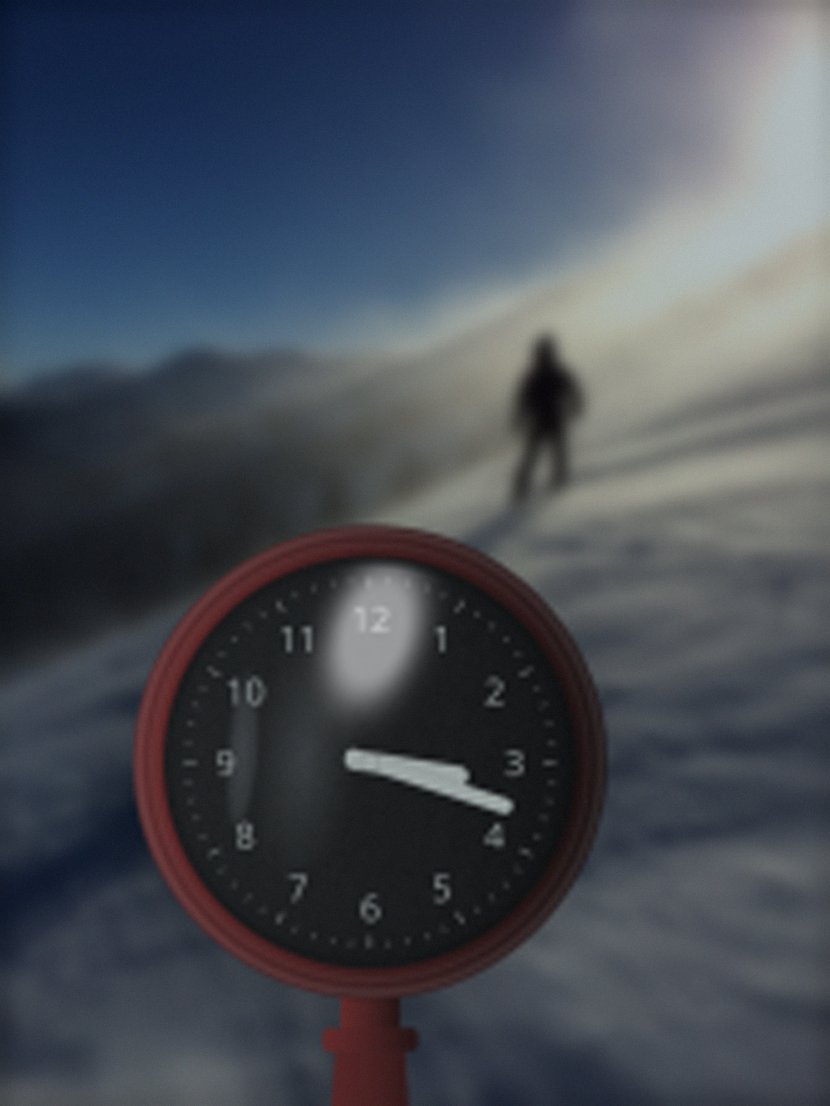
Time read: 3:18
